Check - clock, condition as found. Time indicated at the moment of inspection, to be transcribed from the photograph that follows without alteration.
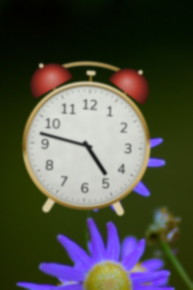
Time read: 4:47
